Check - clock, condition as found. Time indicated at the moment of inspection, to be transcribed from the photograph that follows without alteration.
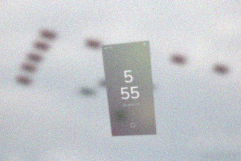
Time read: 5:55
